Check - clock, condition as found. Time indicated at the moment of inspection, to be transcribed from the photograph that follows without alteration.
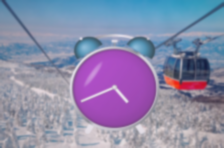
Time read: 4:41
